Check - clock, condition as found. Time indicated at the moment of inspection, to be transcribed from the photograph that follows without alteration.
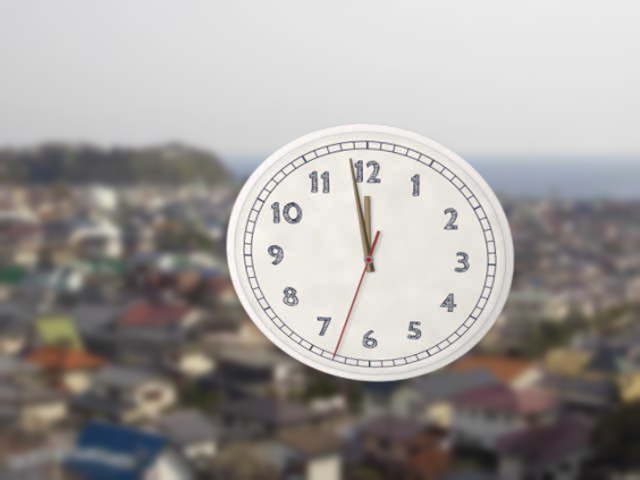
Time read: 11:58:33
